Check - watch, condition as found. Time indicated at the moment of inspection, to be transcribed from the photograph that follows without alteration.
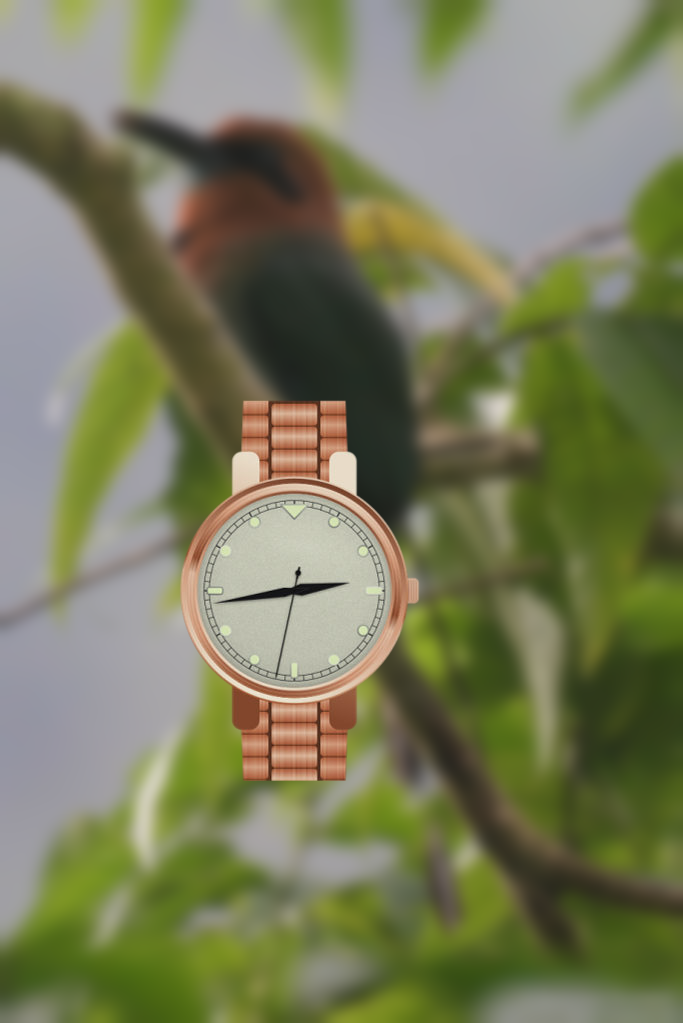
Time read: 2:43:32
